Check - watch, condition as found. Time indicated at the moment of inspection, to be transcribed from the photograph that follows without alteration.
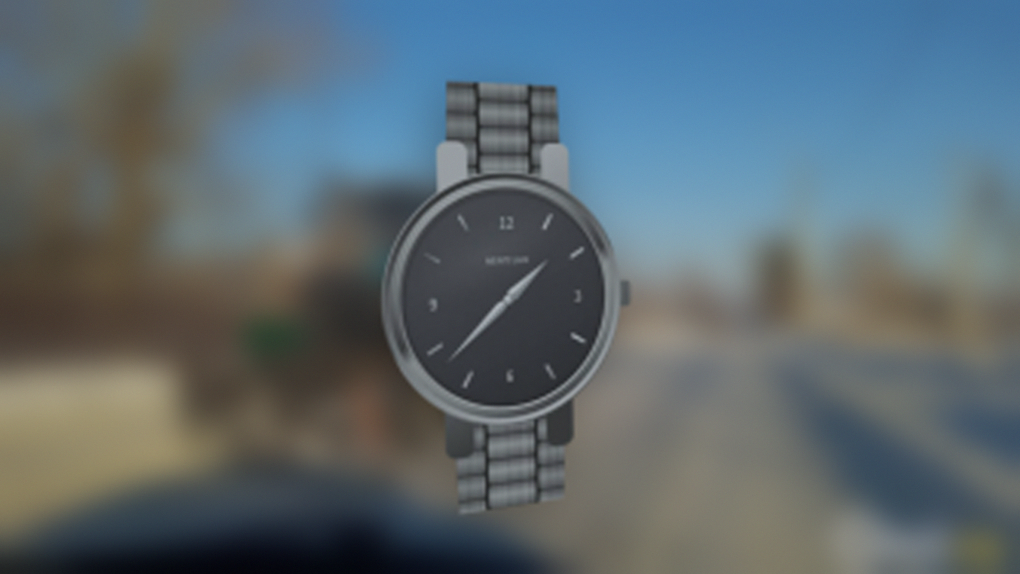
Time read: 1:38
